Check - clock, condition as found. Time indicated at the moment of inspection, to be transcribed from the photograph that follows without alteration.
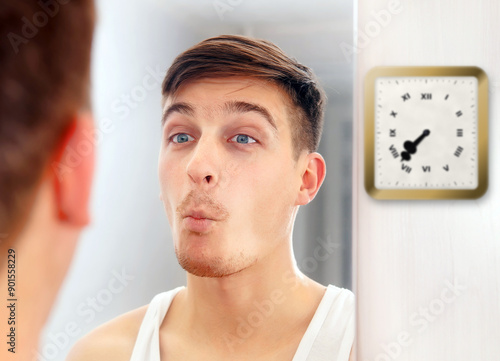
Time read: 7:37
